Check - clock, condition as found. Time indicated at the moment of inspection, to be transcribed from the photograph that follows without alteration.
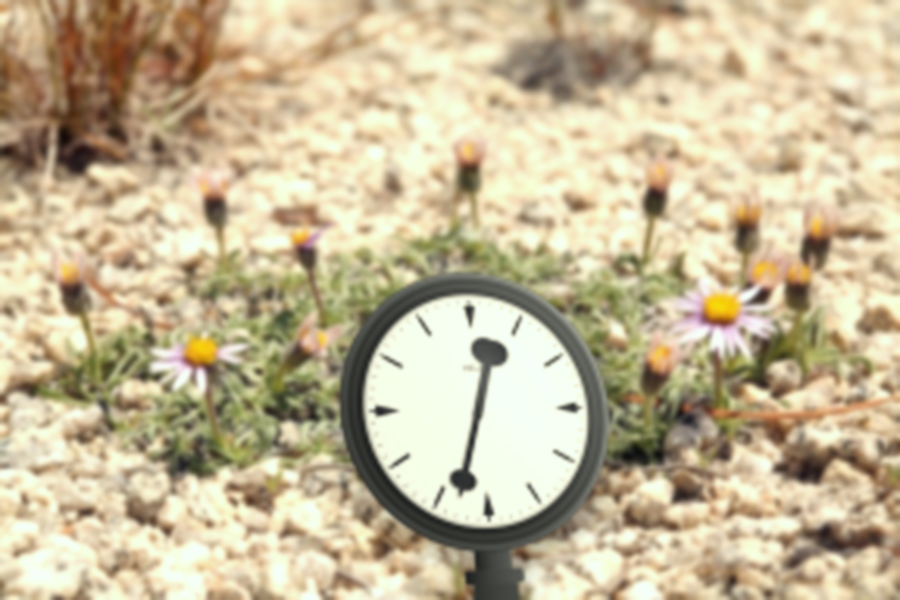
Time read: 12:33
